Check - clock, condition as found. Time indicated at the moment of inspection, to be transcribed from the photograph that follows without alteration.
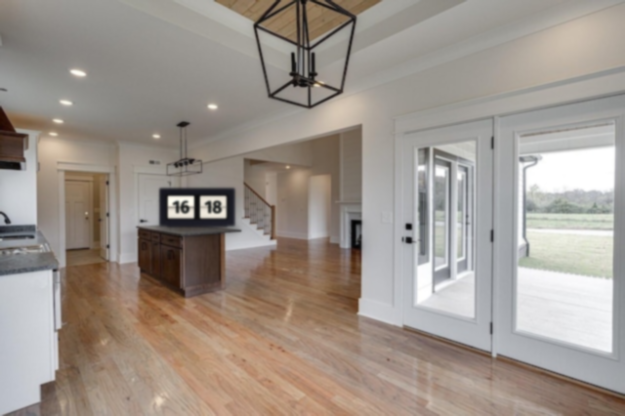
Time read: 16:18
